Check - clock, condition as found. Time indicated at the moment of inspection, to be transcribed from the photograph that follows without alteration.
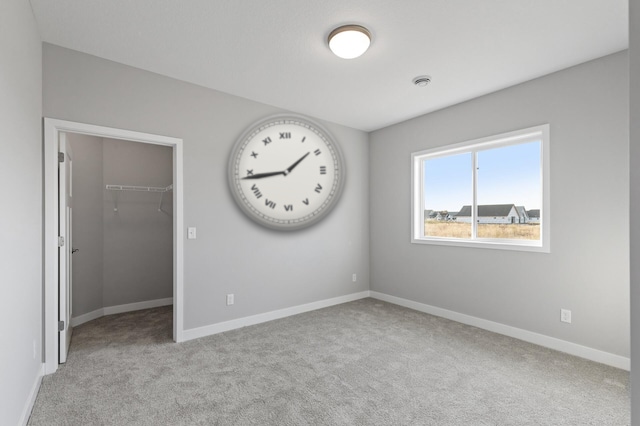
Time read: 1:44
